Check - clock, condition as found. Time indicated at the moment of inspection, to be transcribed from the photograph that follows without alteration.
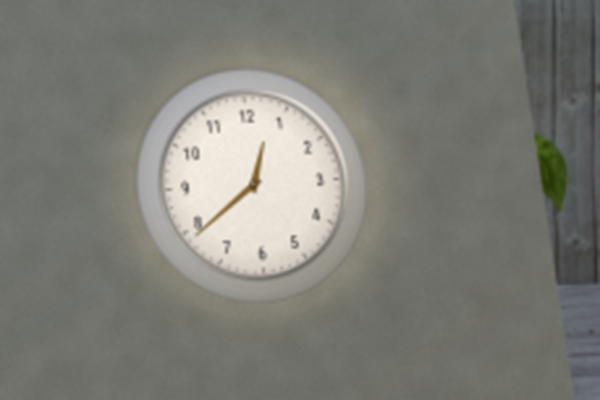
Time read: 12:39
